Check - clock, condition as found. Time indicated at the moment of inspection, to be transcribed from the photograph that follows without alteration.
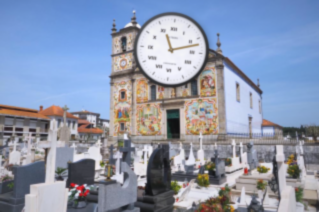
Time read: 11:12
